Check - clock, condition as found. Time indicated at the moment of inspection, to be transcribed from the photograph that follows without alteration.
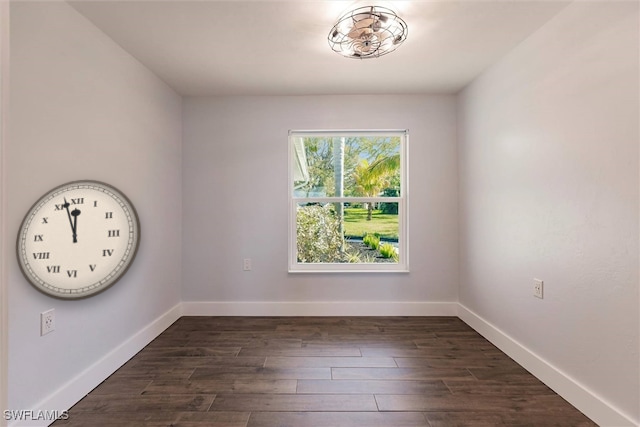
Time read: 11:57
